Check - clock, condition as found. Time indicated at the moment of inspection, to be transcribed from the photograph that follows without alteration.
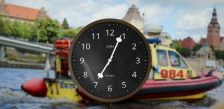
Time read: 7:04
